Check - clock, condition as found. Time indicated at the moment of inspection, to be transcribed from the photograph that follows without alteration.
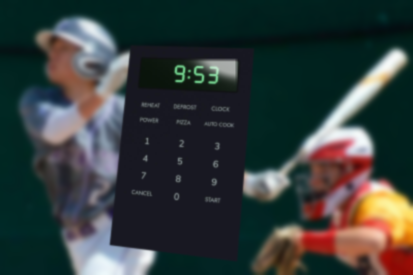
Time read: 9:53
